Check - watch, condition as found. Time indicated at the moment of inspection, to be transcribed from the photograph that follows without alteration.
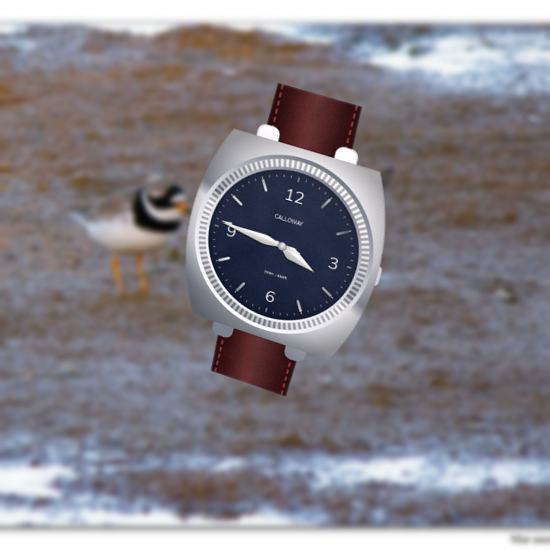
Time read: 3:45:46
